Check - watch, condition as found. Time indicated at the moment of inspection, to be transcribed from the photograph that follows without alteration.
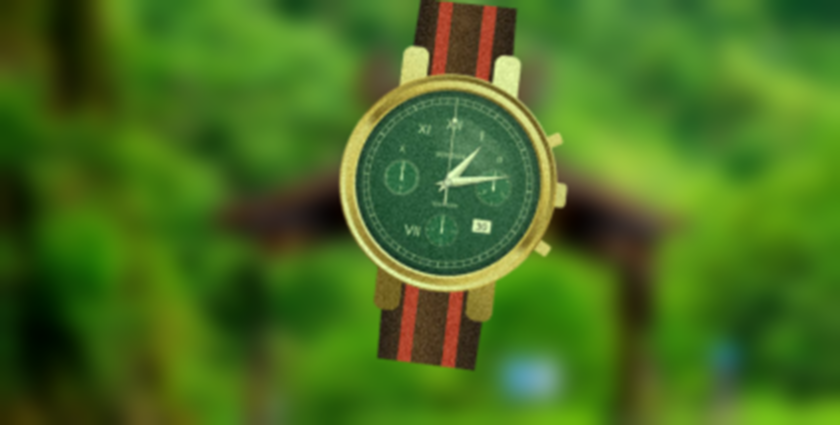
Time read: 1:13
